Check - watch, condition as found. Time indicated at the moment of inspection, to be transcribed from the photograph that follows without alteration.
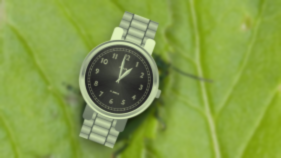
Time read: 12:59
